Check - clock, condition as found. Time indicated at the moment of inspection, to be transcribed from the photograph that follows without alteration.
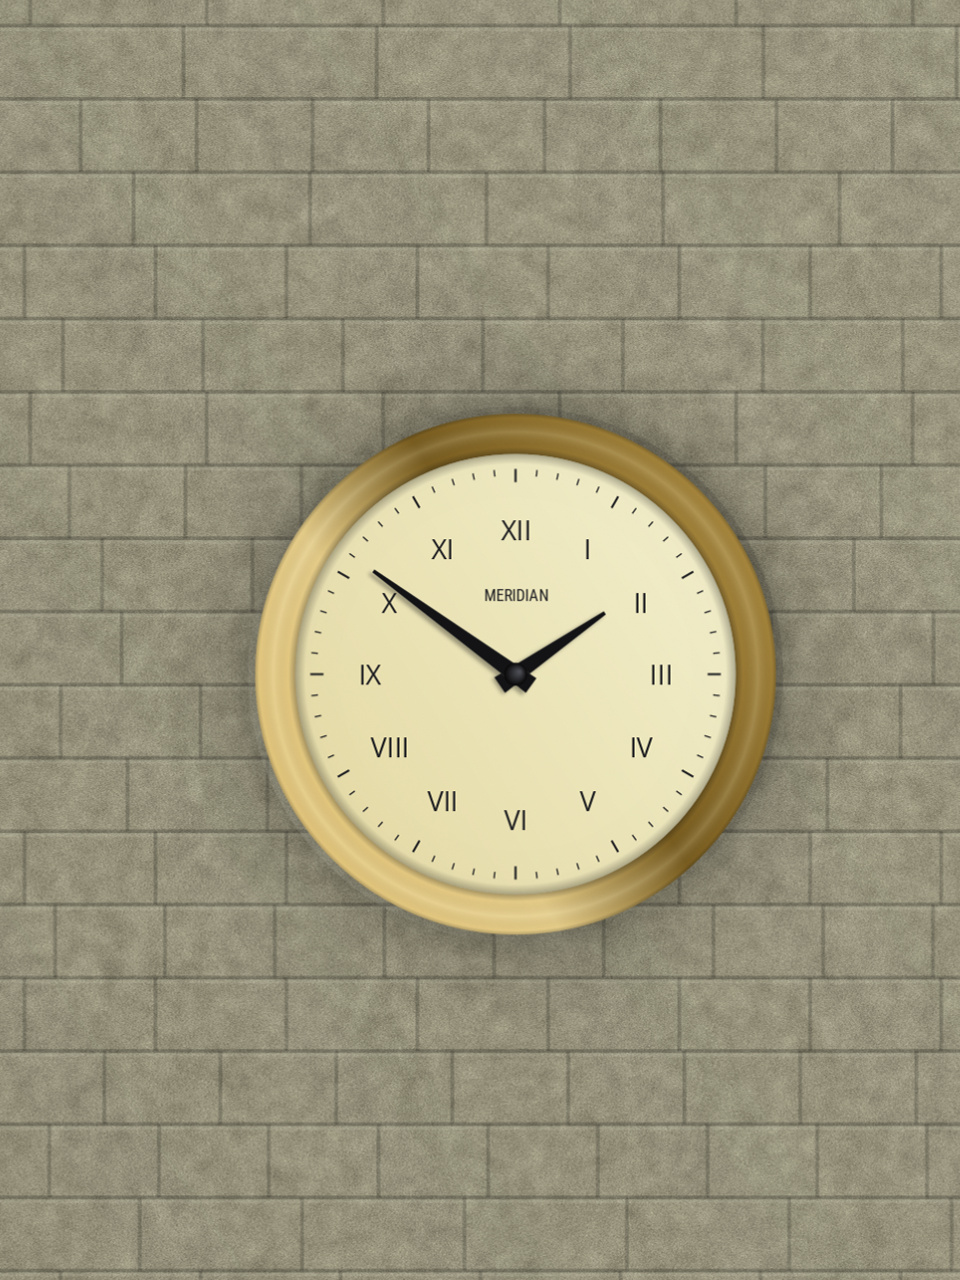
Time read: 1:51
